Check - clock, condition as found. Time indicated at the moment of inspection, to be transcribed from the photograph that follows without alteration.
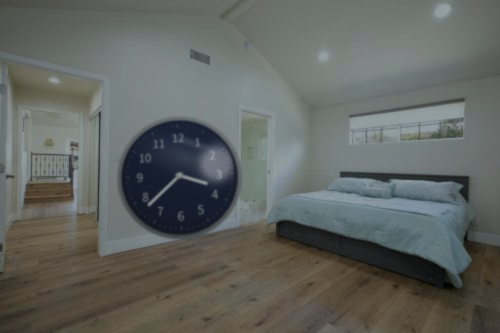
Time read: 3:38
